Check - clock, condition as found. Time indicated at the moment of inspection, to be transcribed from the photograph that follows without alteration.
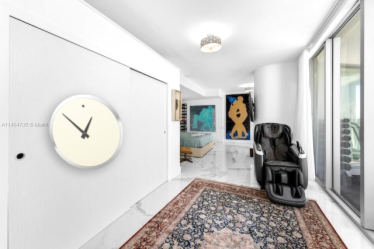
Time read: 12:52
